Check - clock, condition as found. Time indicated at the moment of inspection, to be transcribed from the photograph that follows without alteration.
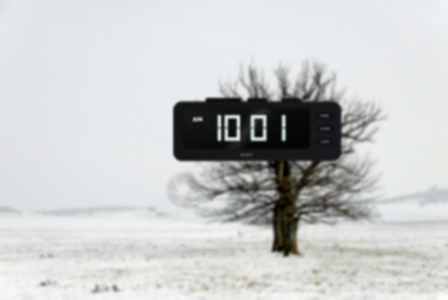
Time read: 10:01
